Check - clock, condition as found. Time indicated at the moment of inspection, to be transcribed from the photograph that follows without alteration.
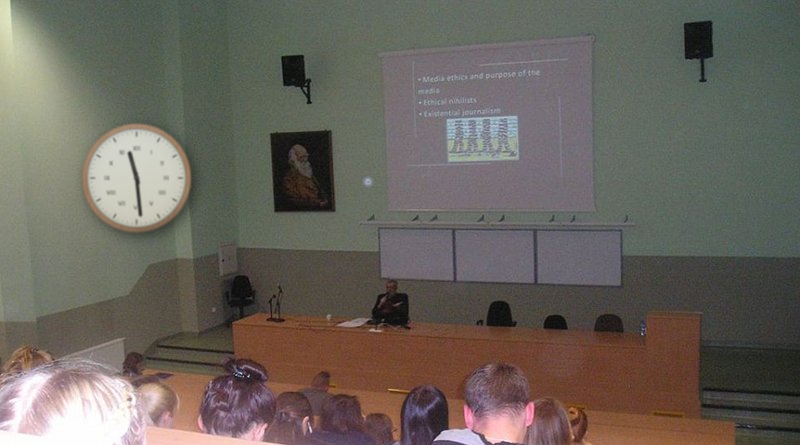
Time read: 11:29
